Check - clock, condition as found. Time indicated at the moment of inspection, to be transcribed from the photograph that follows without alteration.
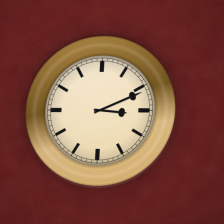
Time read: 3:11
